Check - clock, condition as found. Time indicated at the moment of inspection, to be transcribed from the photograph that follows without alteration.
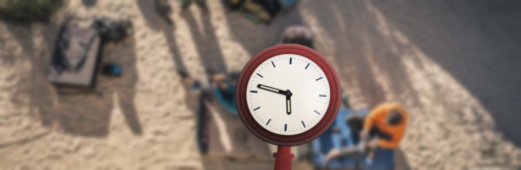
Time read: 5:47
